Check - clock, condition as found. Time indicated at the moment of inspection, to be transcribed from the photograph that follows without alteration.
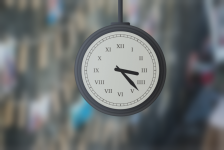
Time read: 3:23
